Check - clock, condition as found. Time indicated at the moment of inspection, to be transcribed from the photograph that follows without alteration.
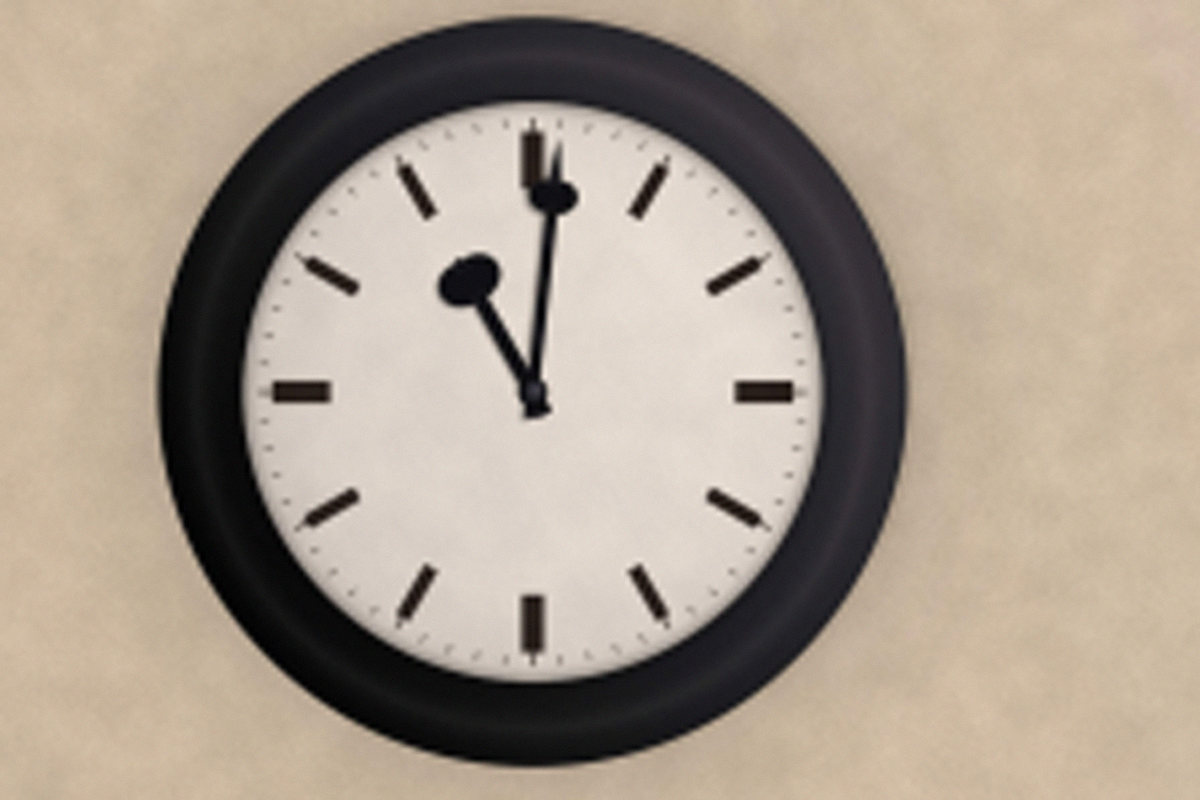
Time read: 11:01
